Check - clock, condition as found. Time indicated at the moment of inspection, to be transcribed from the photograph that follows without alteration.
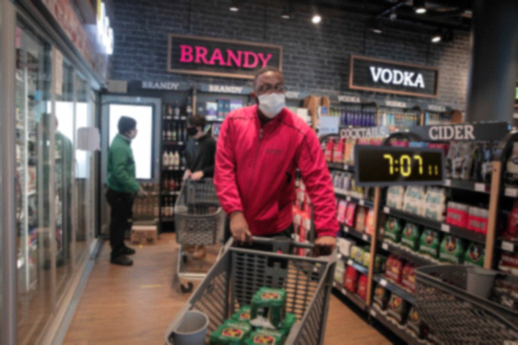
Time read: 7:07
